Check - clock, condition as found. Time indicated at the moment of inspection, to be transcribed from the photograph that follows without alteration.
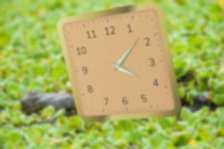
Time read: 4:08
